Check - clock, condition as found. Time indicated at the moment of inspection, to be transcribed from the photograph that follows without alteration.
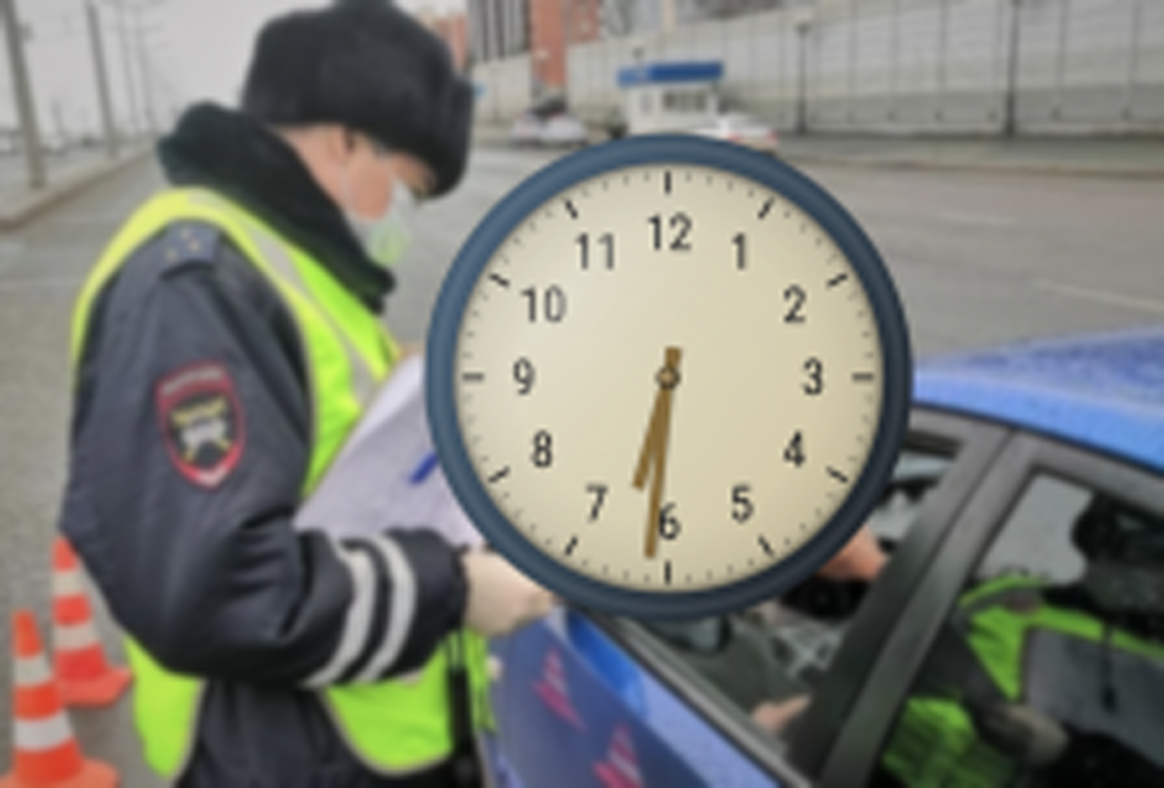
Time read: 6:31
